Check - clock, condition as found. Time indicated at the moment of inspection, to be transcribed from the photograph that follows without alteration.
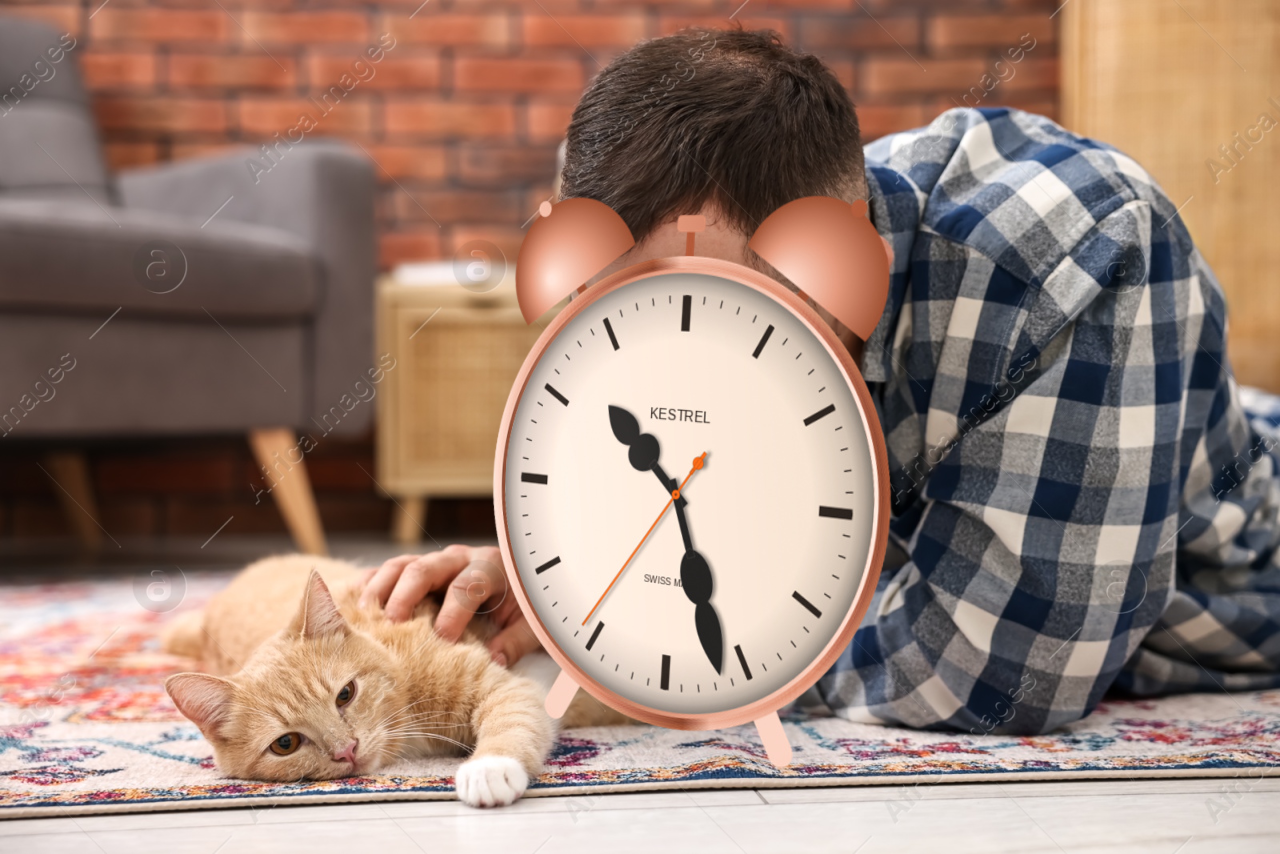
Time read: 10:26:36
